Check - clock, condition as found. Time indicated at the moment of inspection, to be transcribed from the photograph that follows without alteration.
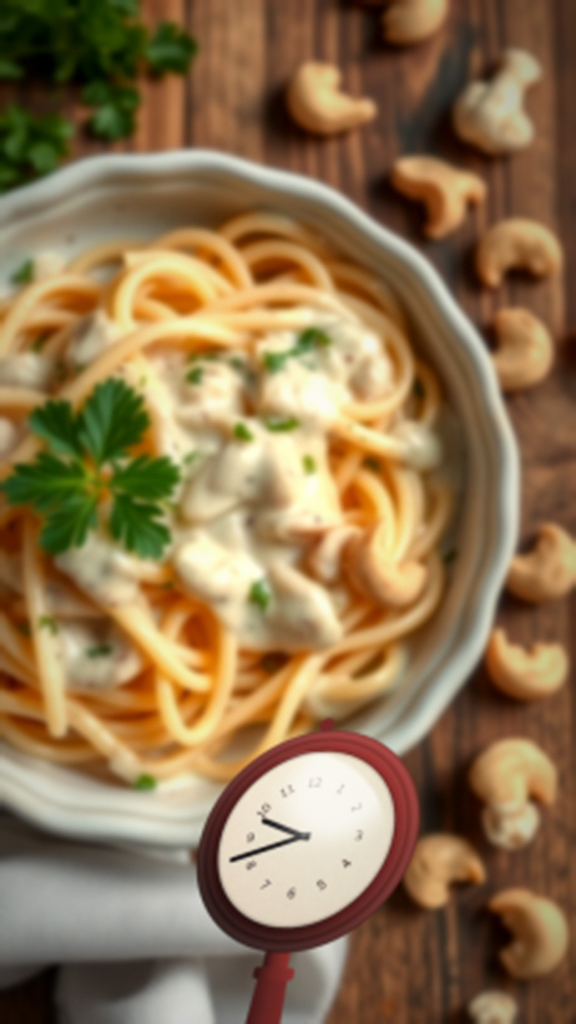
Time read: 9:42
